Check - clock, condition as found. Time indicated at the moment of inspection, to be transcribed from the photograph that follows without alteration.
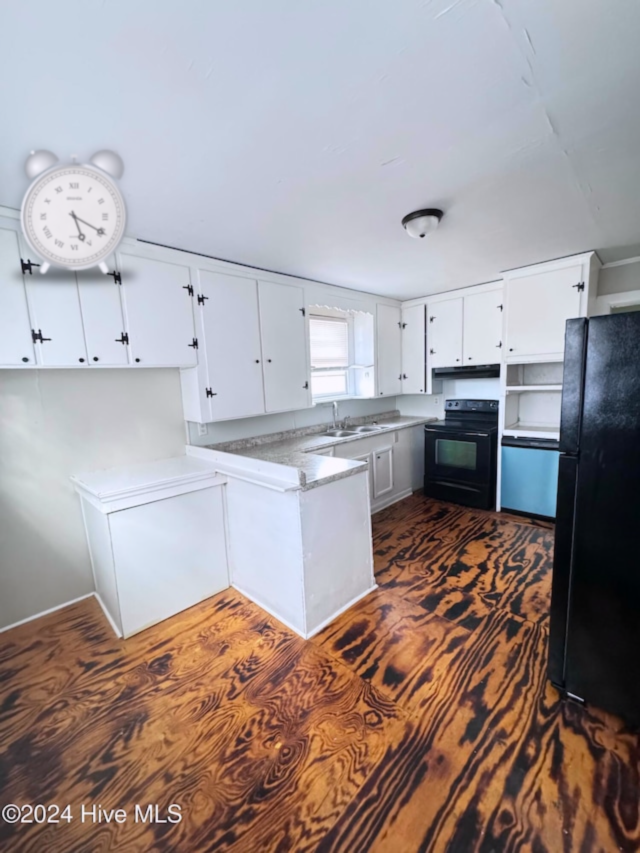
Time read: 5:20
